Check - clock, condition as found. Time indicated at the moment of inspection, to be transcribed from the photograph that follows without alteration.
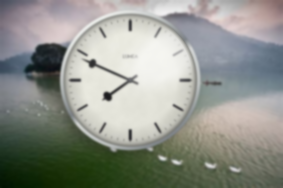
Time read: 7:49
